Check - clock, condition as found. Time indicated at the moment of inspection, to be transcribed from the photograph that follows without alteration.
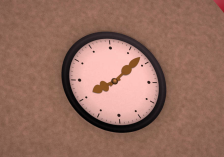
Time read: 8:08
